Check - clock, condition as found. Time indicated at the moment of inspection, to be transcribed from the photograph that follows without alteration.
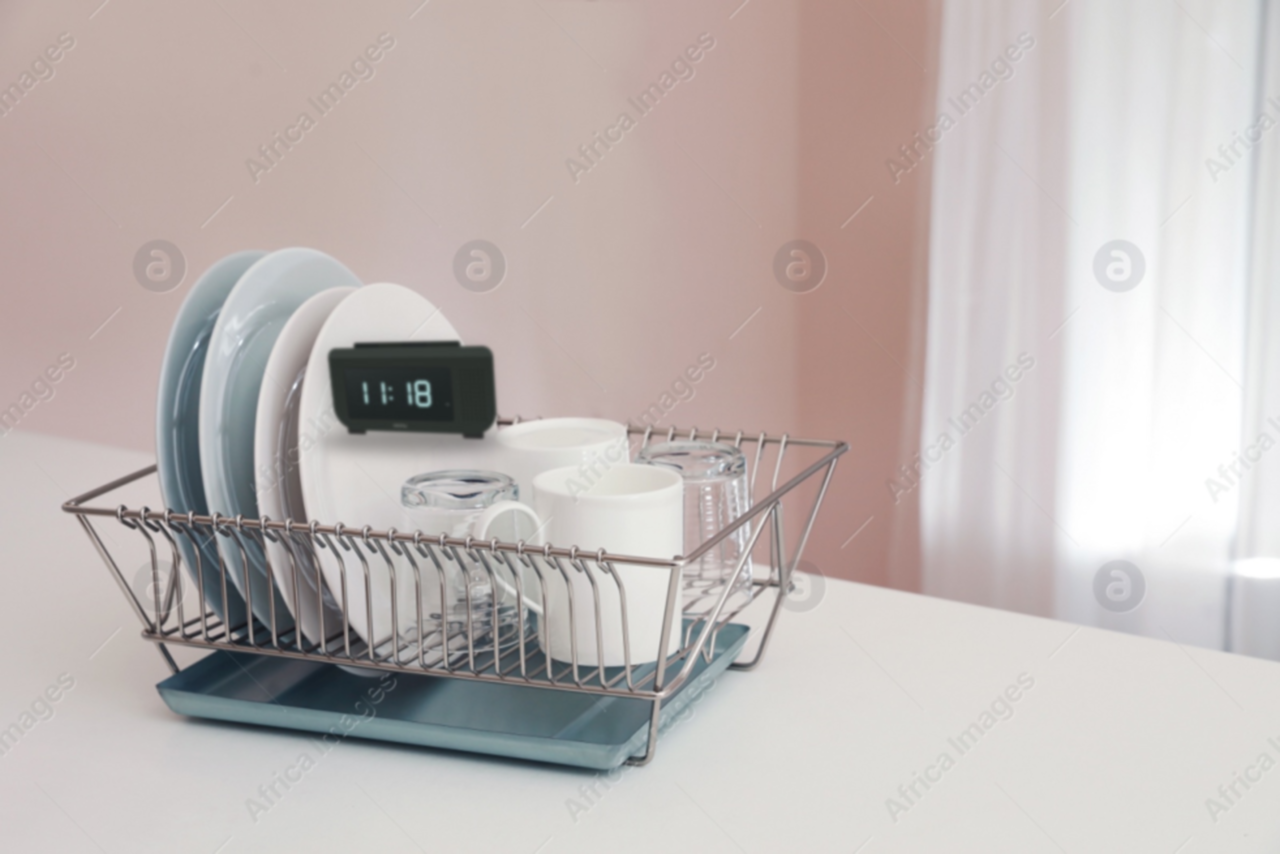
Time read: 11:18
